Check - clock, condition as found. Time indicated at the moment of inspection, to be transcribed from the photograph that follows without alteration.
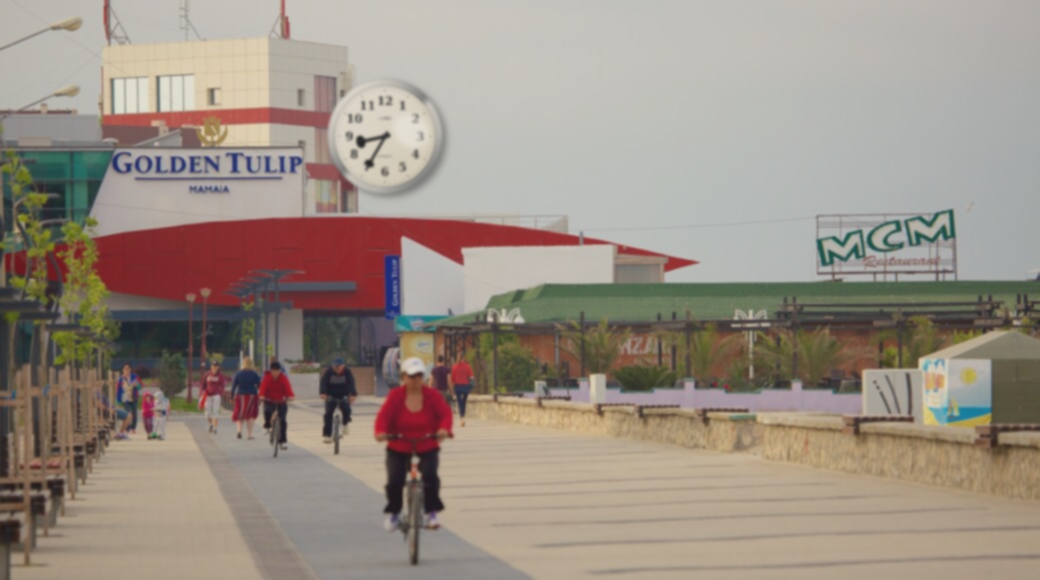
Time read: 8:35
